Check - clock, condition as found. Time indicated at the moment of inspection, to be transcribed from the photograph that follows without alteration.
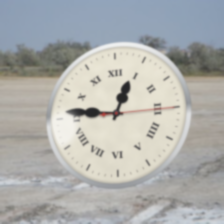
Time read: 12:46:15
